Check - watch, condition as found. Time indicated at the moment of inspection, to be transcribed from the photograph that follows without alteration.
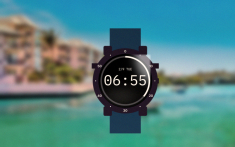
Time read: 6:55
